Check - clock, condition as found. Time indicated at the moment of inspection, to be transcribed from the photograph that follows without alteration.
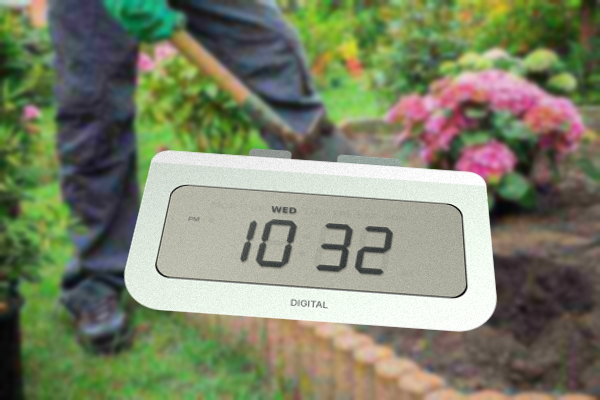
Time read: 10:32
